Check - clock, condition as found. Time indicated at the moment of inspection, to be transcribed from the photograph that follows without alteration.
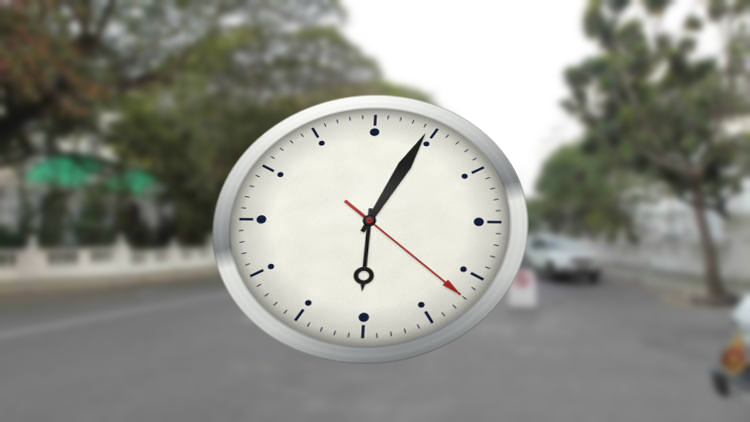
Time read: 6:04:22
